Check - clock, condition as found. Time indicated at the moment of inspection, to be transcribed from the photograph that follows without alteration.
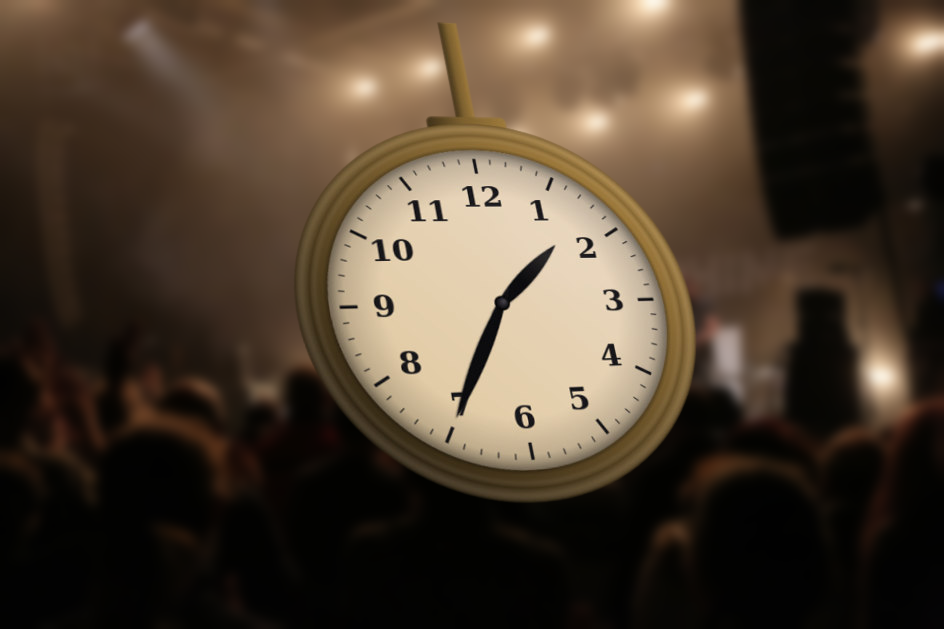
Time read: 1:35
